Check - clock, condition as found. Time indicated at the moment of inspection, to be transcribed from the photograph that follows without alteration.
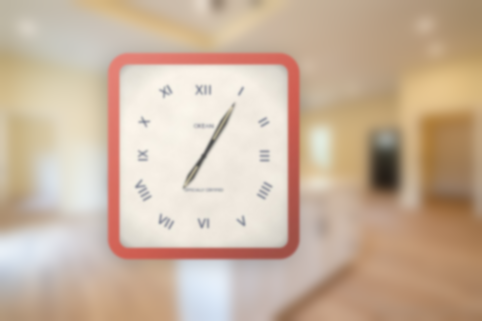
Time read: 7:05
